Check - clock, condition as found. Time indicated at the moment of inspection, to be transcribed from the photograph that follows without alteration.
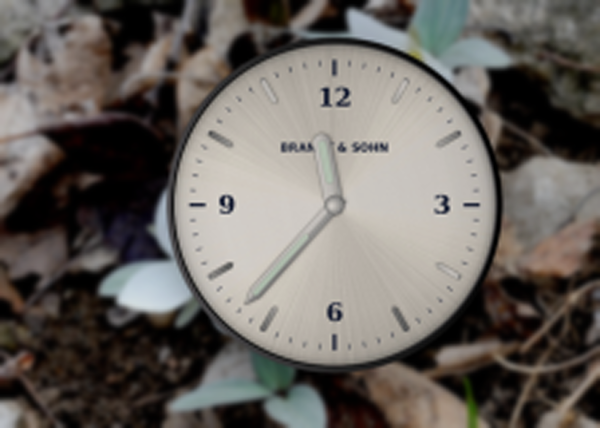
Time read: 11:37
